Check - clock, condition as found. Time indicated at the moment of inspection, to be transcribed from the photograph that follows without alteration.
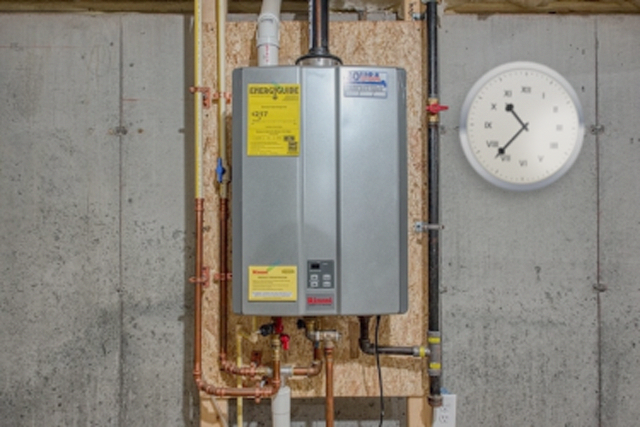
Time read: 10:37
